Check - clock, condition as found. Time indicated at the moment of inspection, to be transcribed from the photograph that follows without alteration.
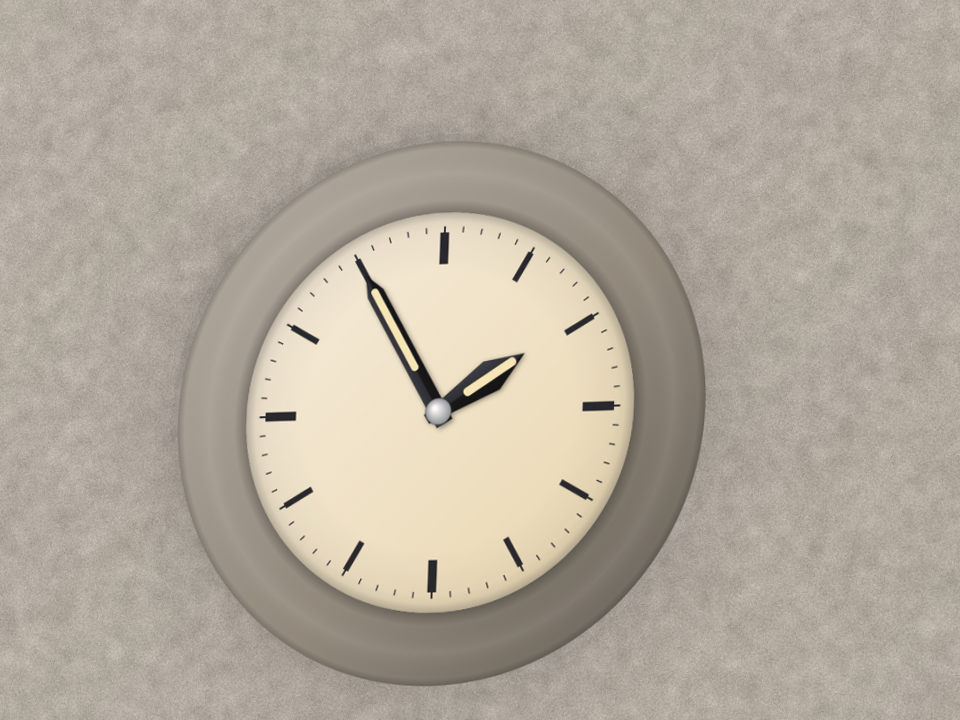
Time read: 1:55
